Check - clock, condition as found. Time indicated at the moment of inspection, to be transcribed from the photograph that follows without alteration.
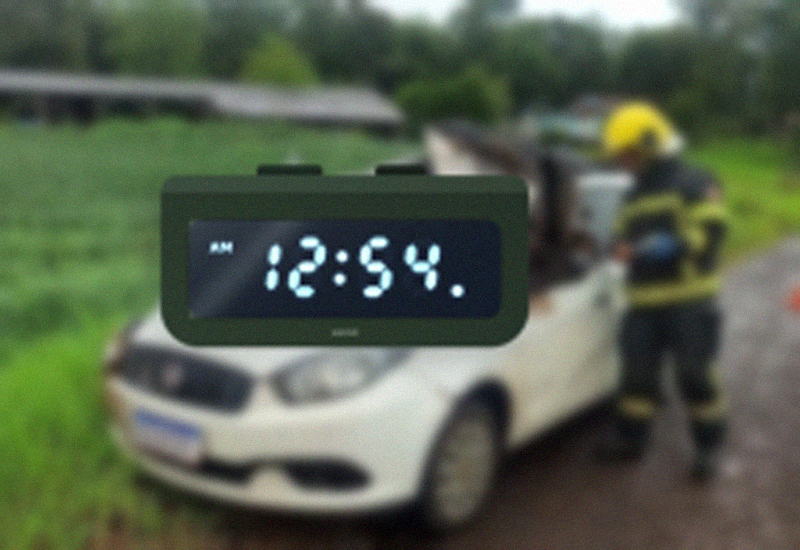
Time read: 12:54
